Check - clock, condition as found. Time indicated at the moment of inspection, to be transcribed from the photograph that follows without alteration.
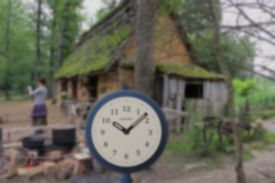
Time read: 10:08
